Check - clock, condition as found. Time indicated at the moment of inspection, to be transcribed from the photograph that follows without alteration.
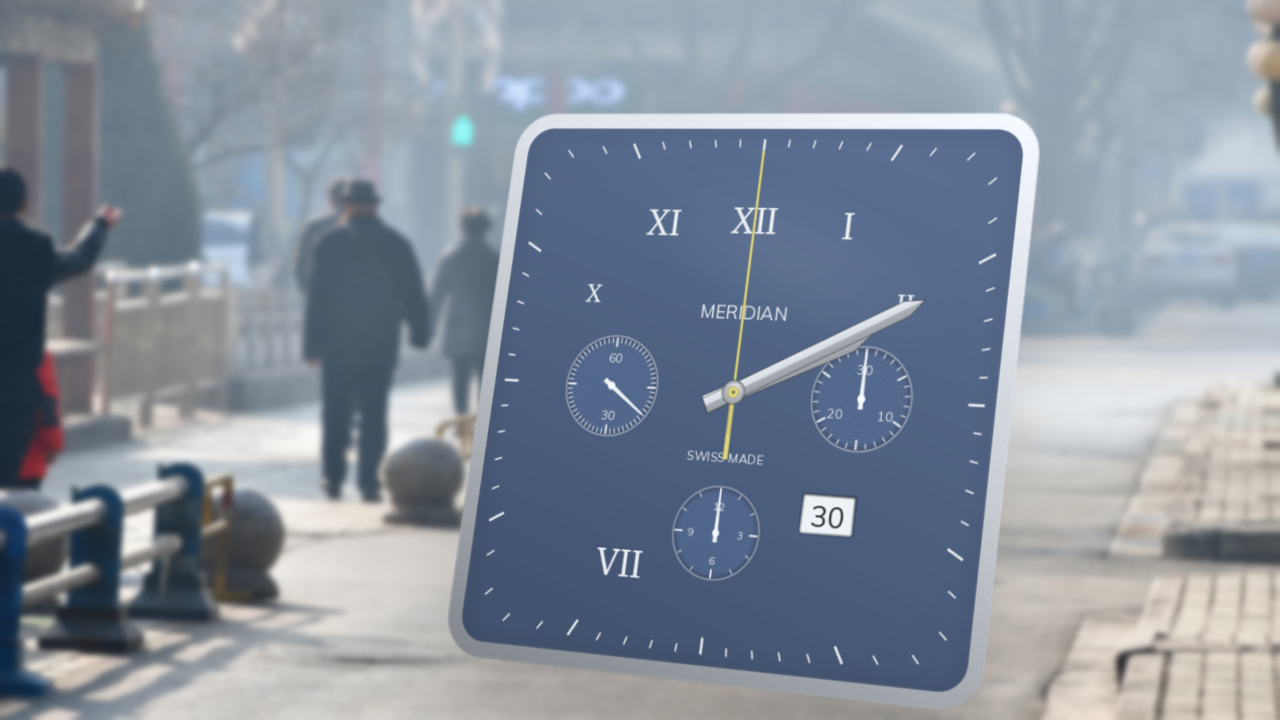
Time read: 2:10:21
